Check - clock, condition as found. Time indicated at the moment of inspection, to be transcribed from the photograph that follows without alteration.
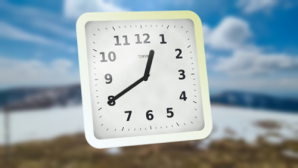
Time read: 12:40
